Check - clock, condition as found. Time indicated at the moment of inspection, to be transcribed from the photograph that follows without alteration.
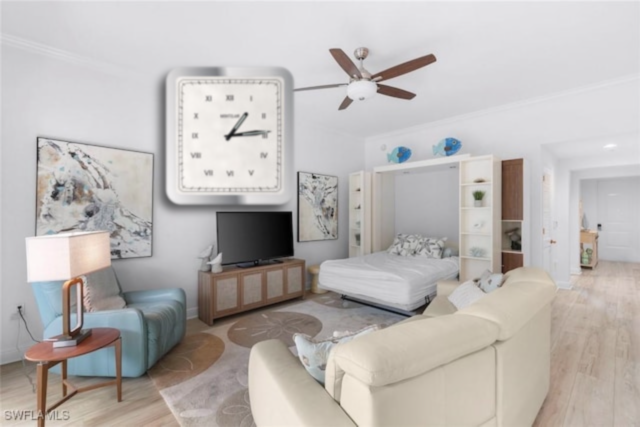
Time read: 1:14
